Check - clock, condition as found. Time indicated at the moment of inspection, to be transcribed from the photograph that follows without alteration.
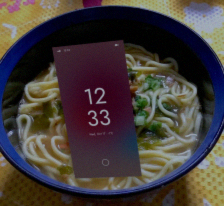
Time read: 12:33
